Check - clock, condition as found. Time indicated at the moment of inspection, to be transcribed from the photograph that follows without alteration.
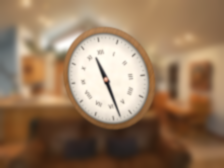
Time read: 11:28
